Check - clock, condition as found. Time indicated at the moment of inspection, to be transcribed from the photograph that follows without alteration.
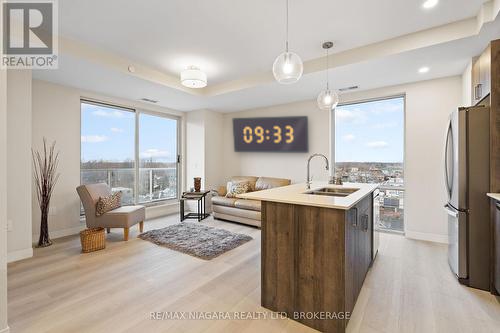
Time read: 9:33
